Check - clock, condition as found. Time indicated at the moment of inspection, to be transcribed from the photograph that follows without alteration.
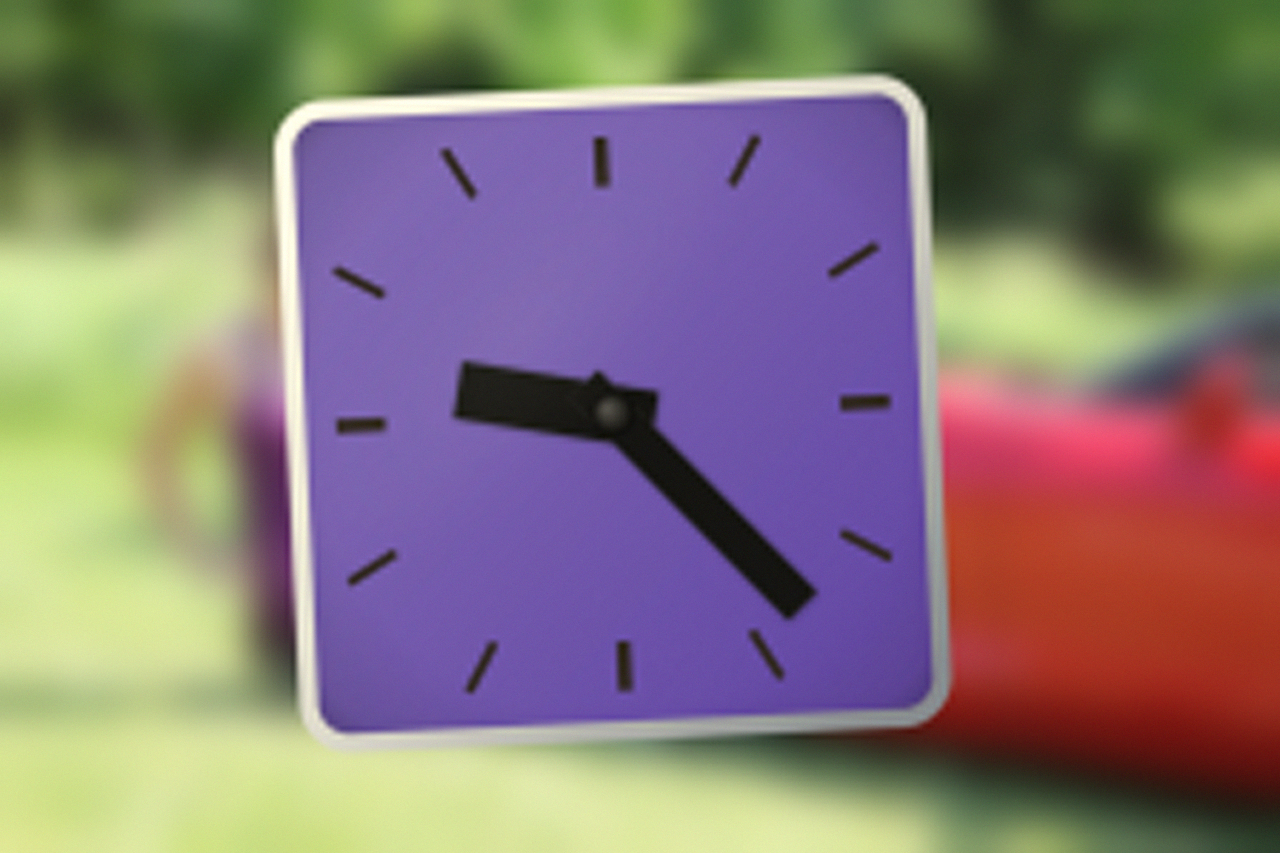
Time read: 9:23
